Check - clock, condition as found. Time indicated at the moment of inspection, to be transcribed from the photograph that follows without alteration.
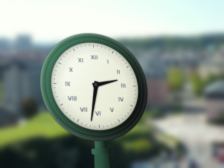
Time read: 2:32
